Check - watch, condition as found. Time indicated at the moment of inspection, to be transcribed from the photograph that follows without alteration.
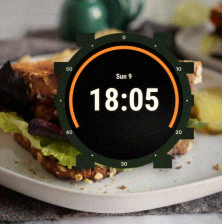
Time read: 18:05
